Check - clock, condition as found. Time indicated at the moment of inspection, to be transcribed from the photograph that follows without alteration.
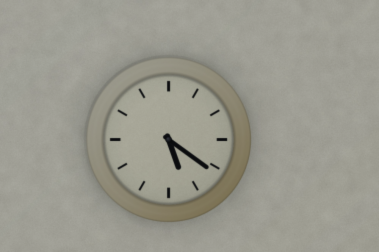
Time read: 5:21
